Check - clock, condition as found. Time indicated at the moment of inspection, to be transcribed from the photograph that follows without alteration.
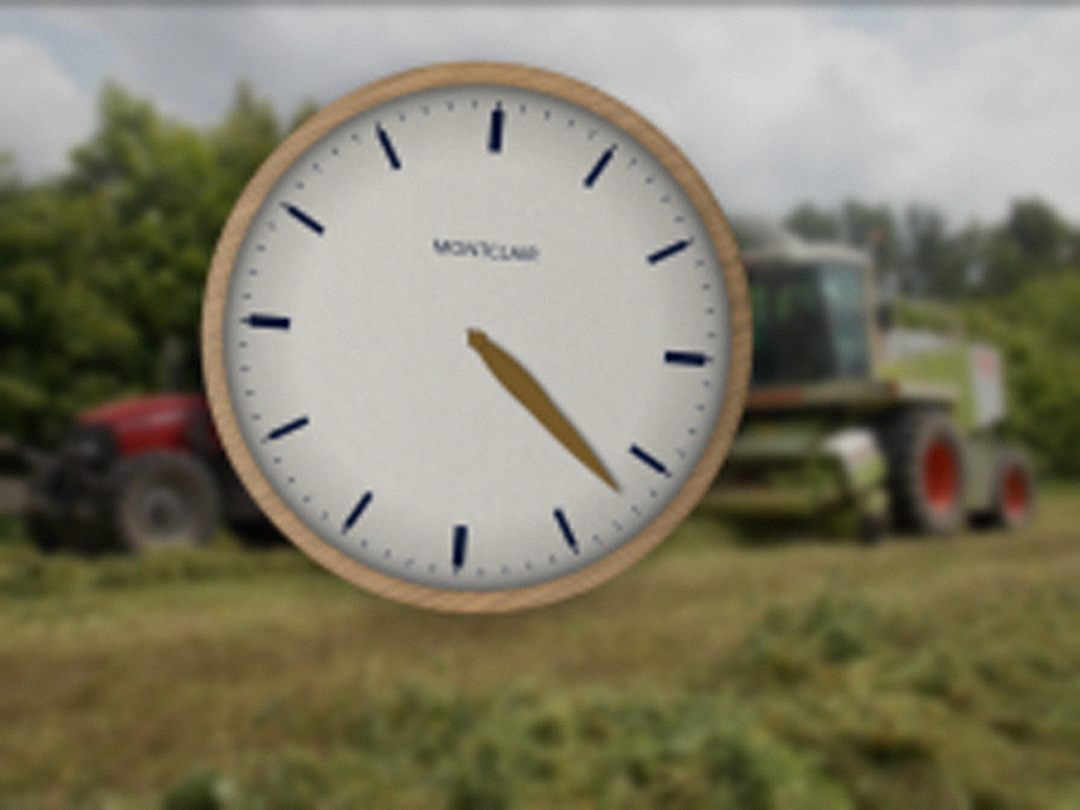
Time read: 4:22
